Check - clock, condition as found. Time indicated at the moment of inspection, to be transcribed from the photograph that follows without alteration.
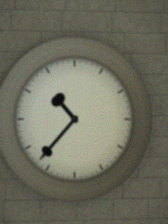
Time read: 10:37
